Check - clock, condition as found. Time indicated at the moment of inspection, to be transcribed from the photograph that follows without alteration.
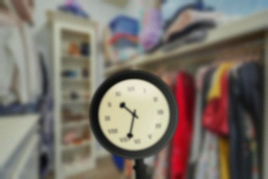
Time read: 10:33
